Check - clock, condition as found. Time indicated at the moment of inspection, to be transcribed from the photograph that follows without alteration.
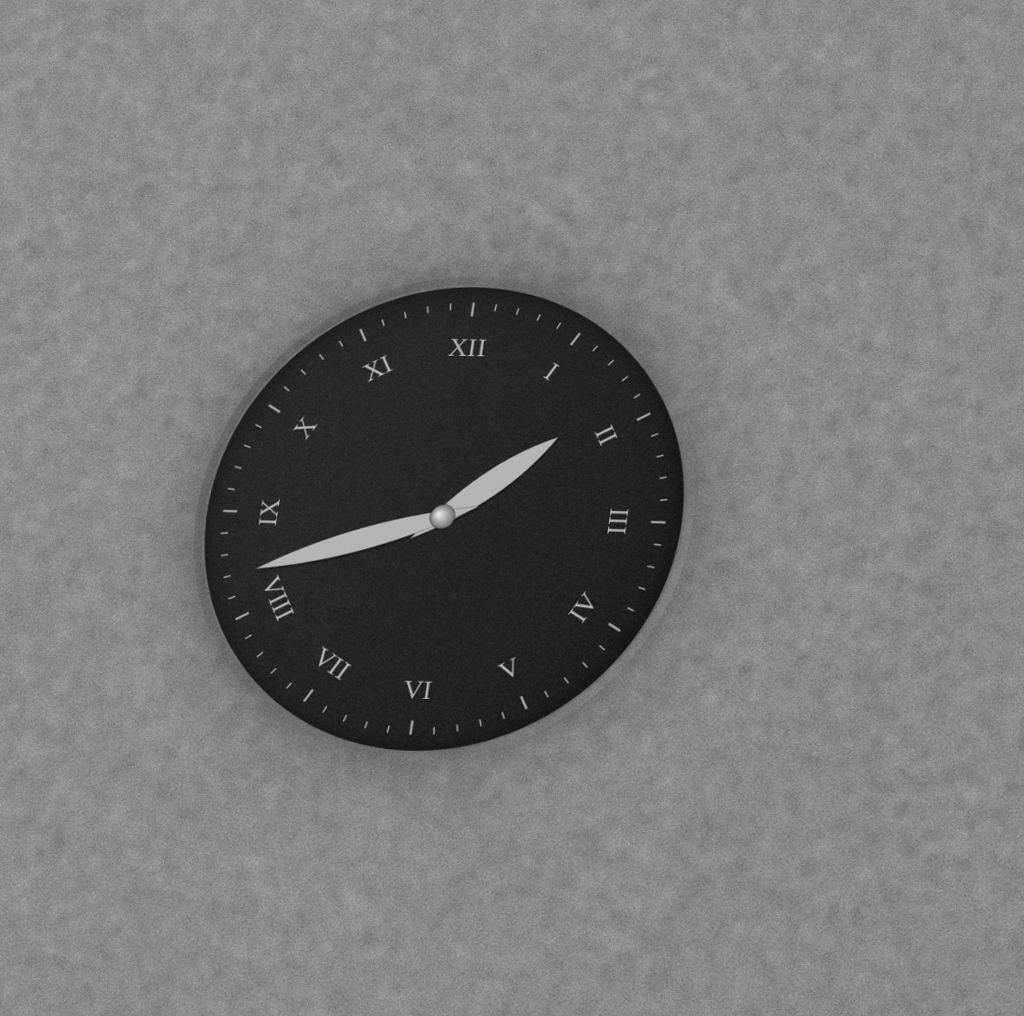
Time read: 1:42
